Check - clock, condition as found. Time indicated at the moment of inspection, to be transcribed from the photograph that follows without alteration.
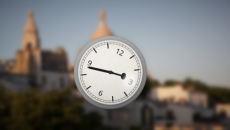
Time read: 2:43
